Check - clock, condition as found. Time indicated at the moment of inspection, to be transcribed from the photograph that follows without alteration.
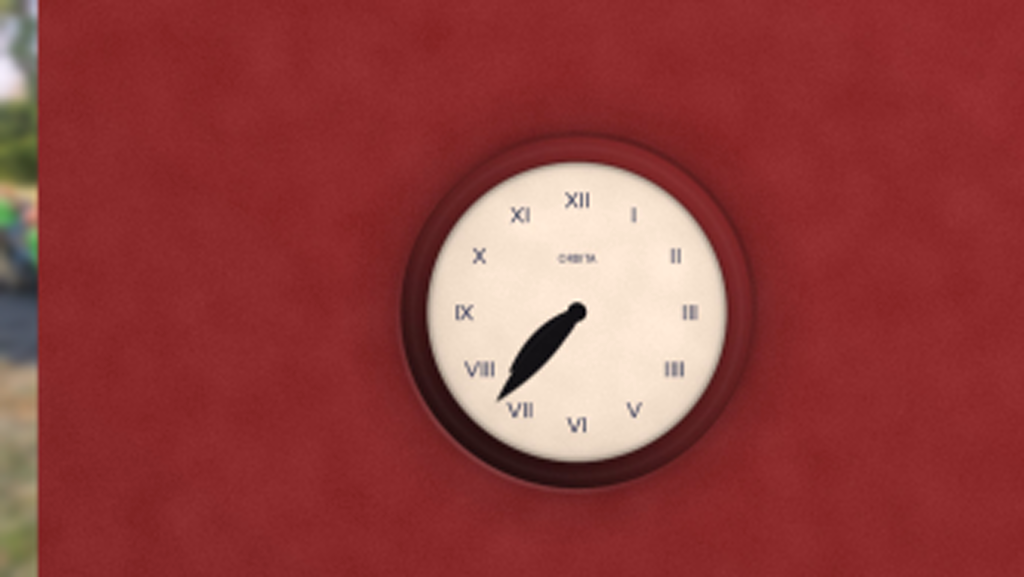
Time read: 7:37
